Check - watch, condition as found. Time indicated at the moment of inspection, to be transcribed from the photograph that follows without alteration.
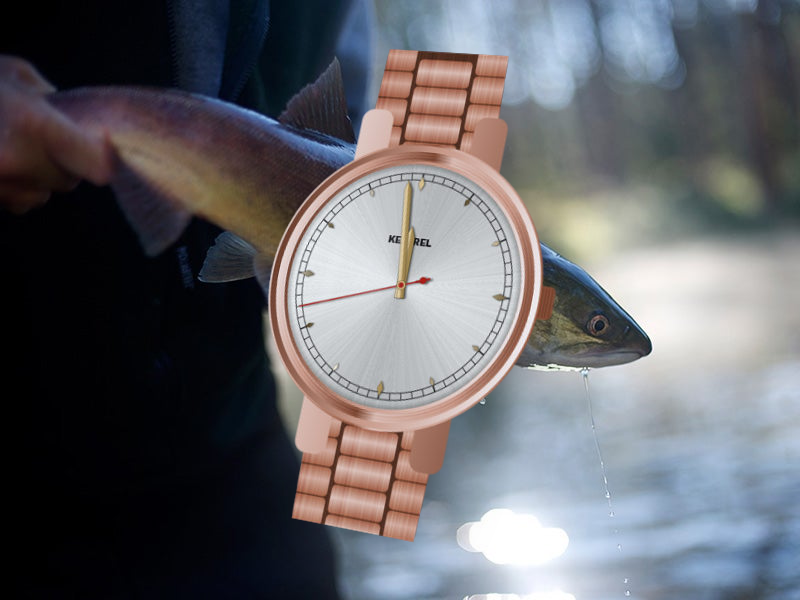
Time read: 11:58:42
